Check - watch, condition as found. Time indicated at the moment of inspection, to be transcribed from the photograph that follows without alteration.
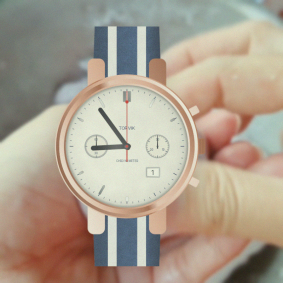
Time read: 8:54
